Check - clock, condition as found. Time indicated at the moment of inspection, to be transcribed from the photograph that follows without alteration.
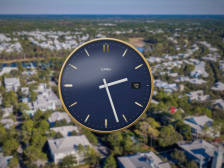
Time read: 2:27
